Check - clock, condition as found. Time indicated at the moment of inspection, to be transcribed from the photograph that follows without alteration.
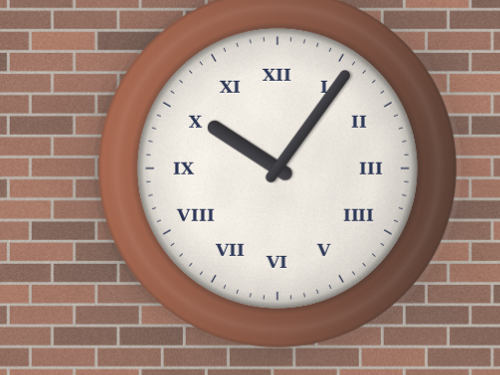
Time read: 10:06
